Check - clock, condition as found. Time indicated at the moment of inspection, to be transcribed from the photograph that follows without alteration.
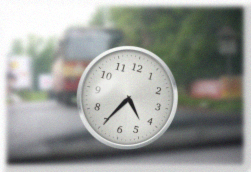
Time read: 4:35
